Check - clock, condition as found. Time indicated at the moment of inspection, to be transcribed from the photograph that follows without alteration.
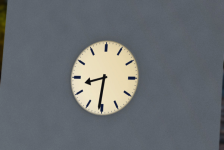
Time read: 8:31
